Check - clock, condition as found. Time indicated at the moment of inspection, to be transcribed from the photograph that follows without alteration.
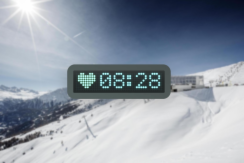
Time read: 8:28
